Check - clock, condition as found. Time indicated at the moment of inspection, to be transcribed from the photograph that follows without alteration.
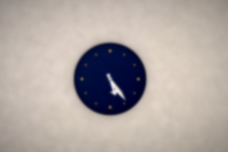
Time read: 5:24
